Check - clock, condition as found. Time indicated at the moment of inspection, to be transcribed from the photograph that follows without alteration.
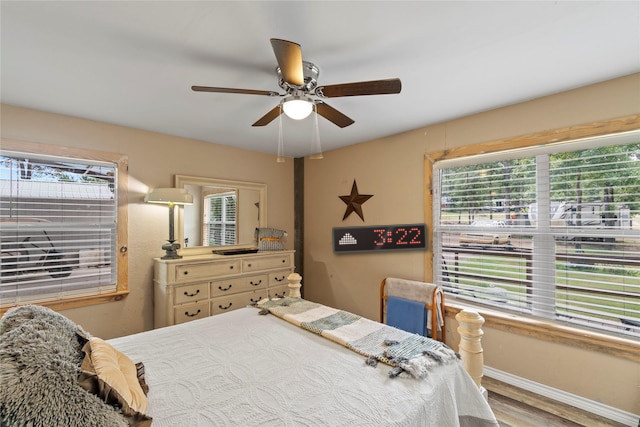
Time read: 3:22
